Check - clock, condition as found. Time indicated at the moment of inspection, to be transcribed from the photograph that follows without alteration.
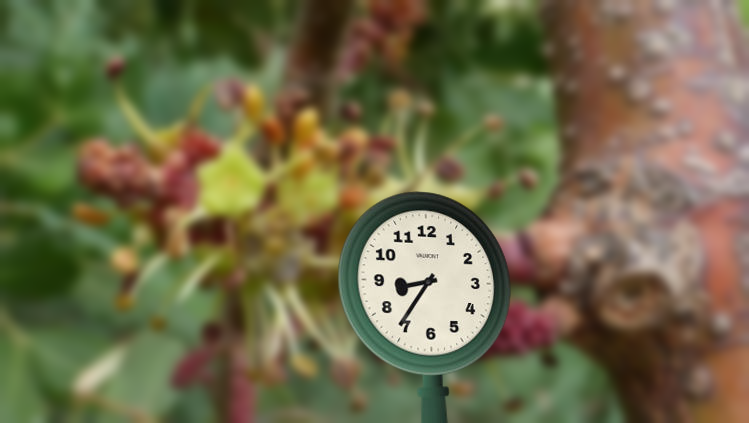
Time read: 8:36
